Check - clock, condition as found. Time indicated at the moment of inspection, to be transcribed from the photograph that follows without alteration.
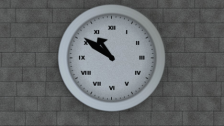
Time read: 10:51
